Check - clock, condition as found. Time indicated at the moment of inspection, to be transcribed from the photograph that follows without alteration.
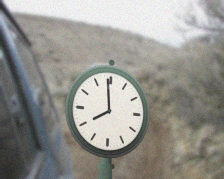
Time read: 7:59
